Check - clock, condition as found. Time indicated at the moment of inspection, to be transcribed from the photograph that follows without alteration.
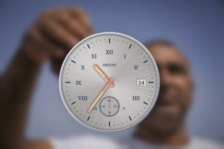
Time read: 10:36
